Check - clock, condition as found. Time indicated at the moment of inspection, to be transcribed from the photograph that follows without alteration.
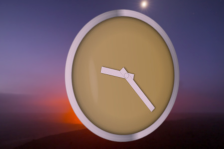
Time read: 9:23
